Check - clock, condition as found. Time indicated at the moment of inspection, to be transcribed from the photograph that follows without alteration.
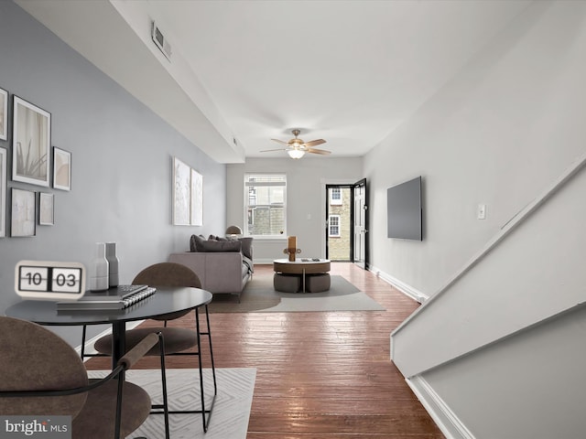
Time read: 10:03
